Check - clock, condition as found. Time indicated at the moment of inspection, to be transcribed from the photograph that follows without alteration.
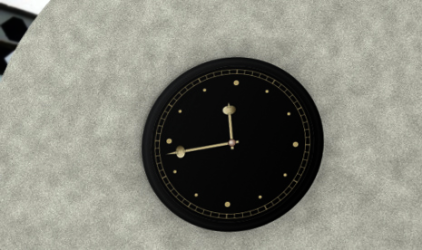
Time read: 11:43
